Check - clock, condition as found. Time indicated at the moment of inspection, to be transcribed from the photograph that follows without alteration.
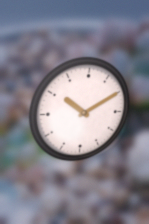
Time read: 10:10
